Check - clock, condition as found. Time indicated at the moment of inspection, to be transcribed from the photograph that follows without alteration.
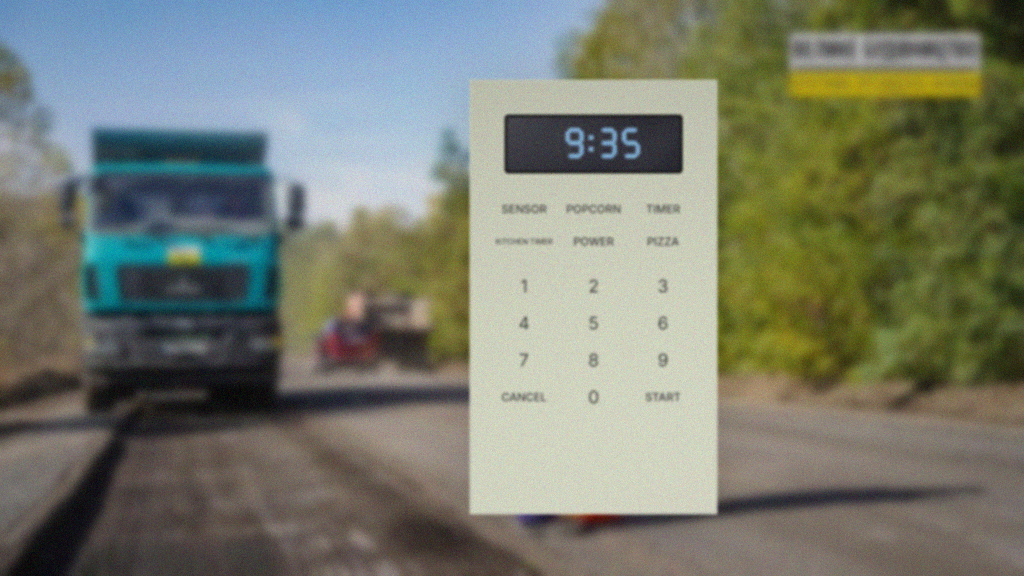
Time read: 9:35
